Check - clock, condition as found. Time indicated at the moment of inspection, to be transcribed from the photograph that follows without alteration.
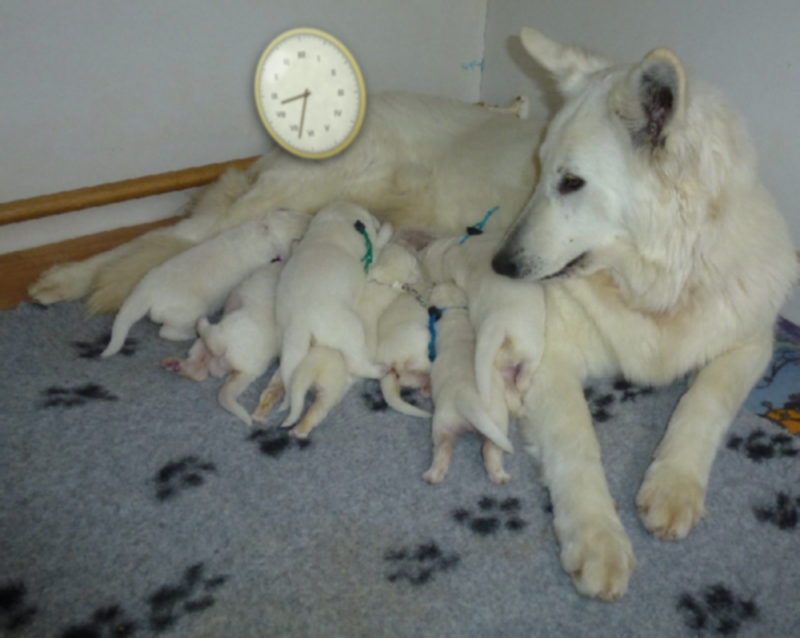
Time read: 8:33
